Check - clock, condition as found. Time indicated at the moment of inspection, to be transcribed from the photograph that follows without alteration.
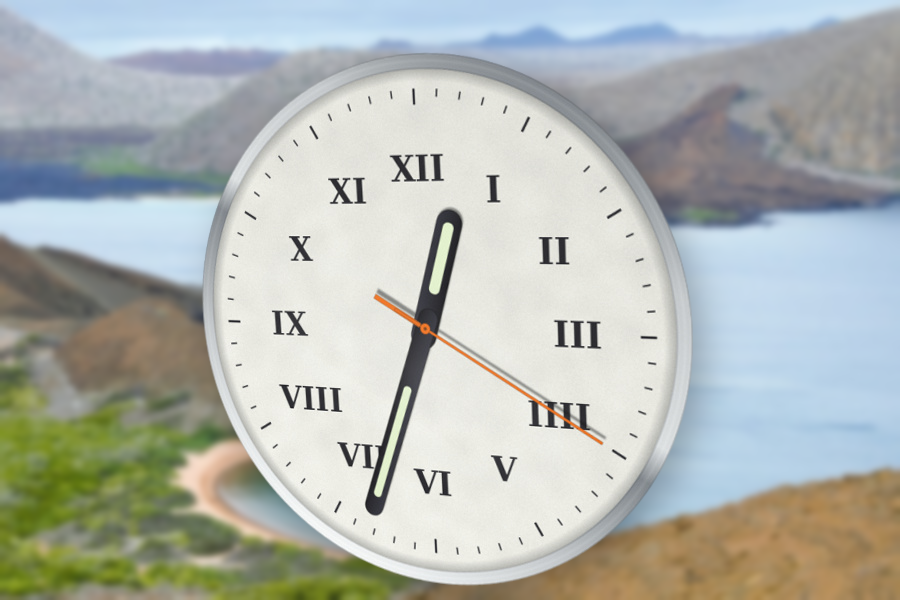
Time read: 12:33:20
